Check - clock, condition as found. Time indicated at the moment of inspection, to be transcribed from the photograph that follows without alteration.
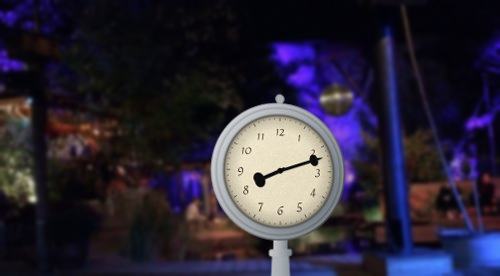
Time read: 8:12
